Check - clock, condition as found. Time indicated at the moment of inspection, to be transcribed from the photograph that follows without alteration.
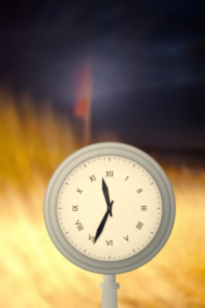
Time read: 11:34
